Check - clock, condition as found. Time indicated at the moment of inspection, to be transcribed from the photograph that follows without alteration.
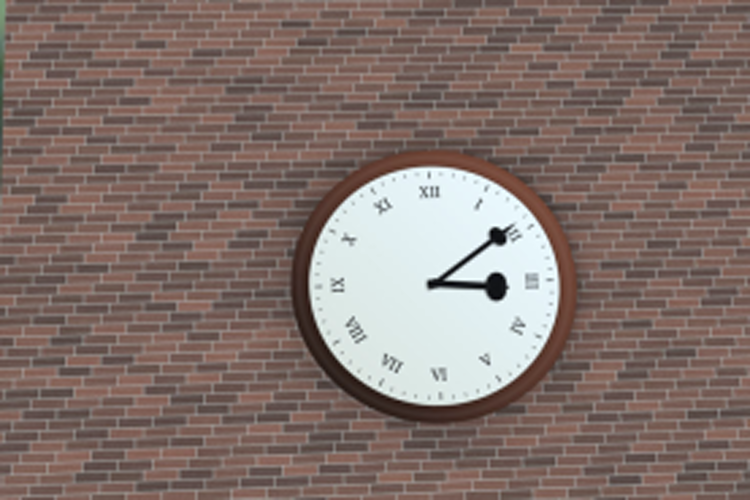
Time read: 3:09
